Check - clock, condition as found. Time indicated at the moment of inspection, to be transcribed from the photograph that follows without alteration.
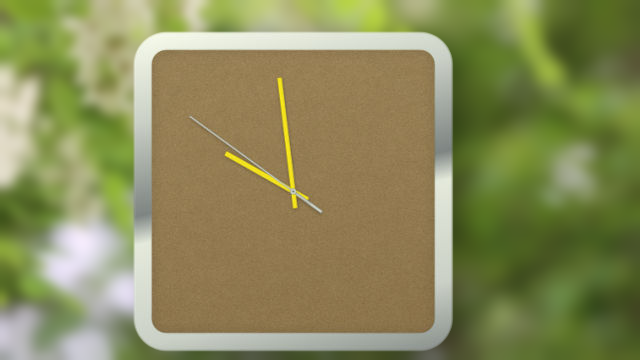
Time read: 9:58:51
